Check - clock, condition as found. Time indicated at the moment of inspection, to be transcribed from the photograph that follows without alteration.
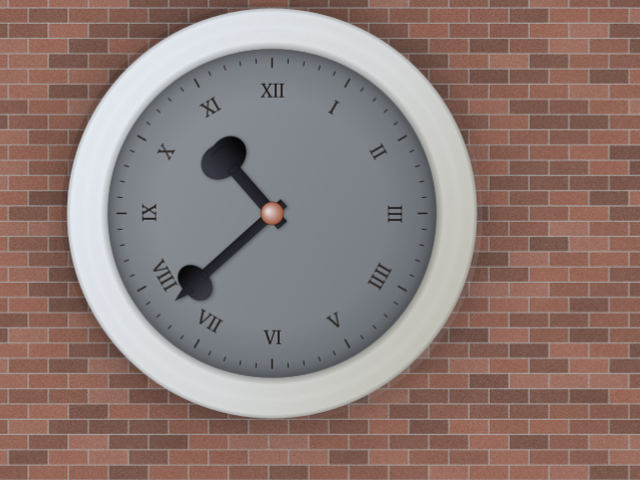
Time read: 10:38
